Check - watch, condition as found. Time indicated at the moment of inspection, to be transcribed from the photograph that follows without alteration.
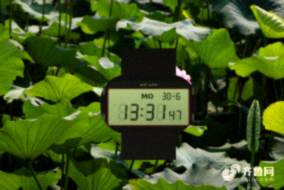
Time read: 13:31:47
